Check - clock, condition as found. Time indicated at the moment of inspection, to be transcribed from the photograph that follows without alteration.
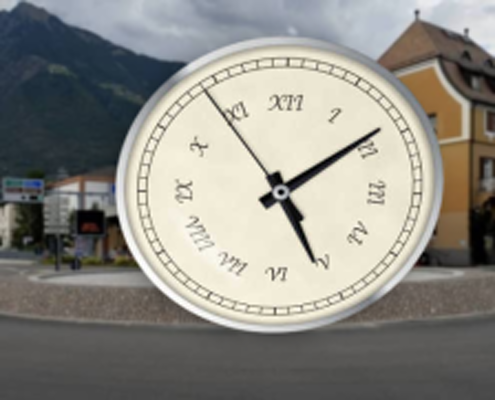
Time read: 5:08:54
